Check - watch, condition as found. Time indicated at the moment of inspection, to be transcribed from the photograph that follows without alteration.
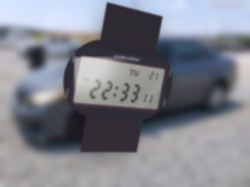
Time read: 22:33:11
